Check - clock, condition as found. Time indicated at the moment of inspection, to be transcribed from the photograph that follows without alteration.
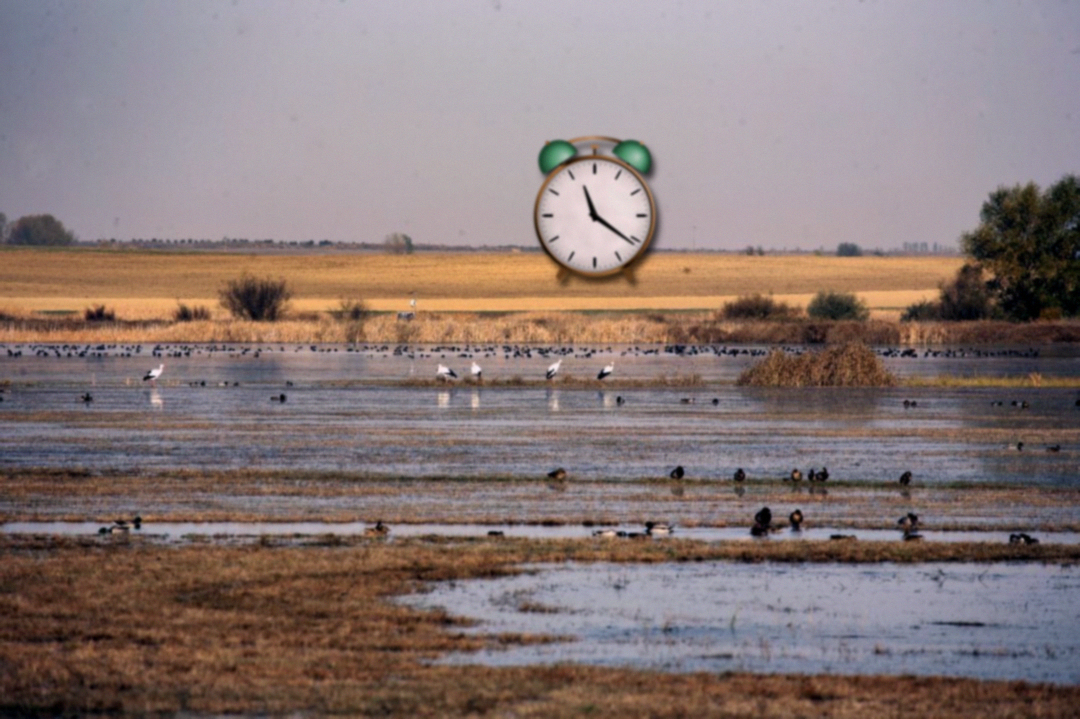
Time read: 11:21
